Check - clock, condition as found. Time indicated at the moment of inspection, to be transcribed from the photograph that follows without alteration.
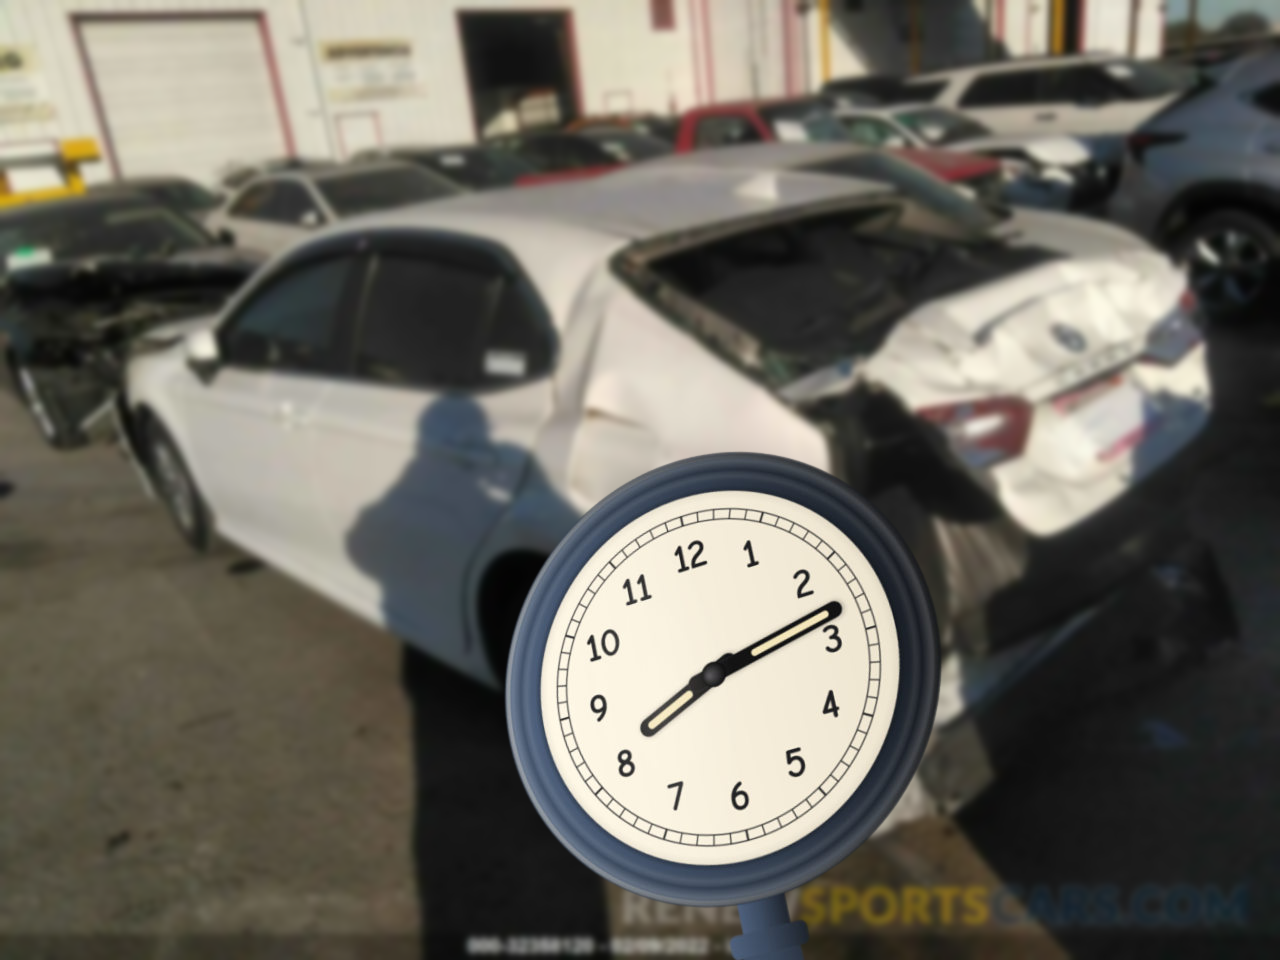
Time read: 8:13
